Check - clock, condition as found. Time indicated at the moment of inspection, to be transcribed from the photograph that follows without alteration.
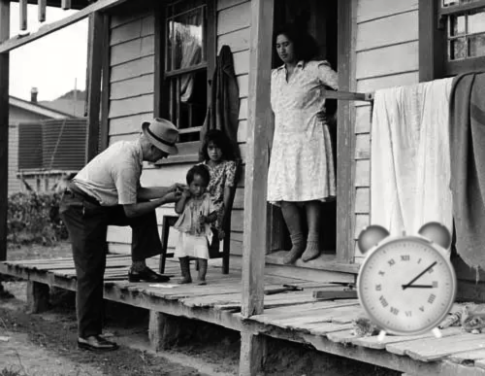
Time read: 3:09
